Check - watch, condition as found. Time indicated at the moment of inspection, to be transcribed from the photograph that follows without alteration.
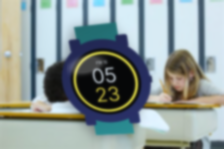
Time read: 5:23
